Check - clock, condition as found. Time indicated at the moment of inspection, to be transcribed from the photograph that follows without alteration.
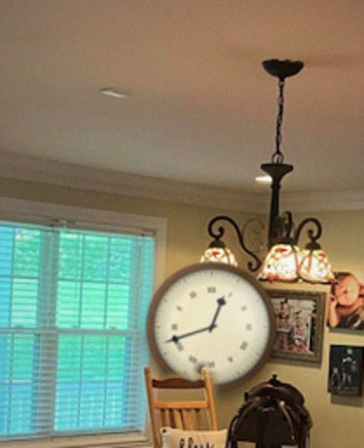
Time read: 12:42
